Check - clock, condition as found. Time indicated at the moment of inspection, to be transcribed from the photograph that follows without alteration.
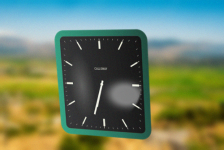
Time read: 6:33
